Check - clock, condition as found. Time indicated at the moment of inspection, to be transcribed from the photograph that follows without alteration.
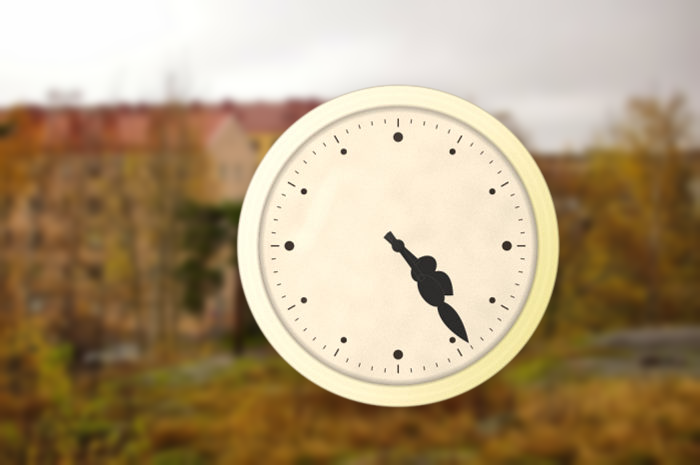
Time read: 4:24
